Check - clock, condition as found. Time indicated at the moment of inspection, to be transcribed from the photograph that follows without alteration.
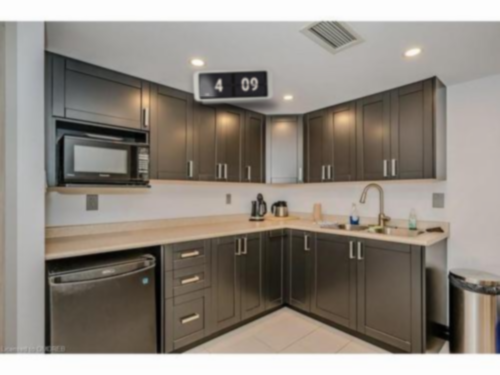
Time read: 4:09
